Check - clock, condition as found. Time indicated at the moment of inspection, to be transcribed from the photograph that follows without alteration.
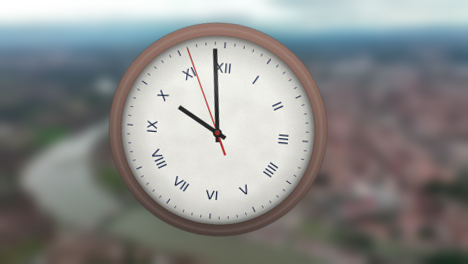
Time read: 9:58:56
